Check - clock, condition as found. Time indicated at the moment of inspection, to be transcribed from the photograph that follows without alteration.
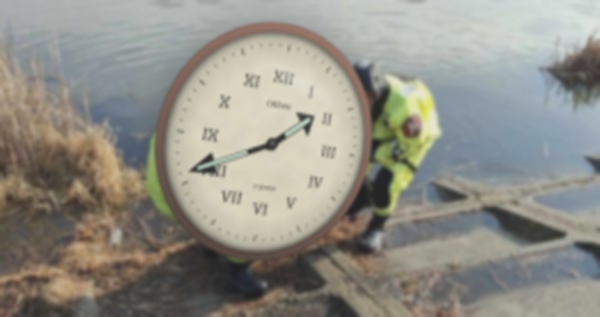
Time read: 1:41
